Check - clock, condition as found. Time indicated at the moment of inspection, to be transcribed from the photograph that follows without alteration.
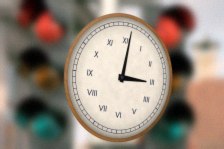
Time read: 3:01
